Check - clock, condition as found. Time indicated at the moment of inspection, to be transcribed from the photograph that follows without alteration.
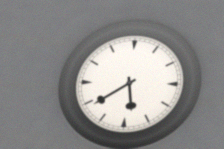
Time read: 5:39
